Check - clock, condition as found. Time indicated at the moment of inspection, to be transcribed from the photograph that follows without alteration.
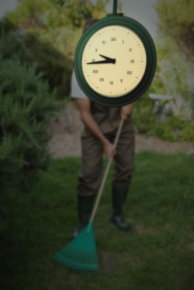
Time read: 9:44
